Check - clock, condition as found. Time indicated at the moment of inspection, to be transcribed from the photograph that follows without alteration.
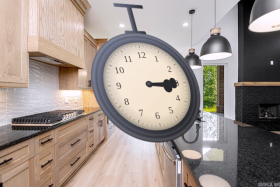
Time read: 3:15
